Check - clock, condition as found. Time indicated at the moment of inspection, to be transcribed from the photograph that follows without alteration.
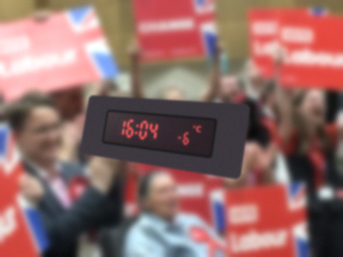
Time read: 16:04
